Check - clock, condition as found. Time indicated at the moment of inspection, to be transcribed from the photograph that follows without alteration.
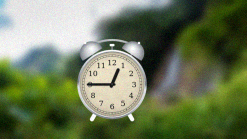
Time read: 12:45
